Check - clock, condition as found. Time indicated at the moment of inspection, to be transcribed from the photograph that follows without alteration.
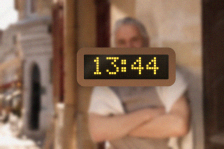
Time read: 13:44
